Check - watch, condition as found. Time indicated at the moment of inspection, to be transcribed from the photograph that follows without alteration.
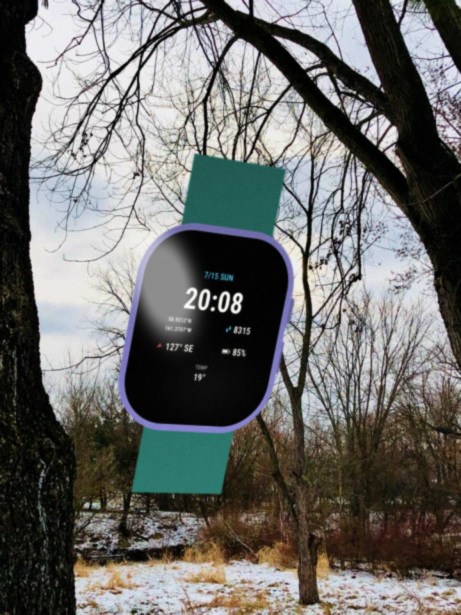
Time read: 20:08
